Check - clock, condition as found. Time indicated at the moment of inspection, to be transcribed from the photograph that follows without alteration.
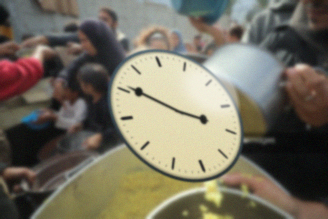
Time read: 3:51
